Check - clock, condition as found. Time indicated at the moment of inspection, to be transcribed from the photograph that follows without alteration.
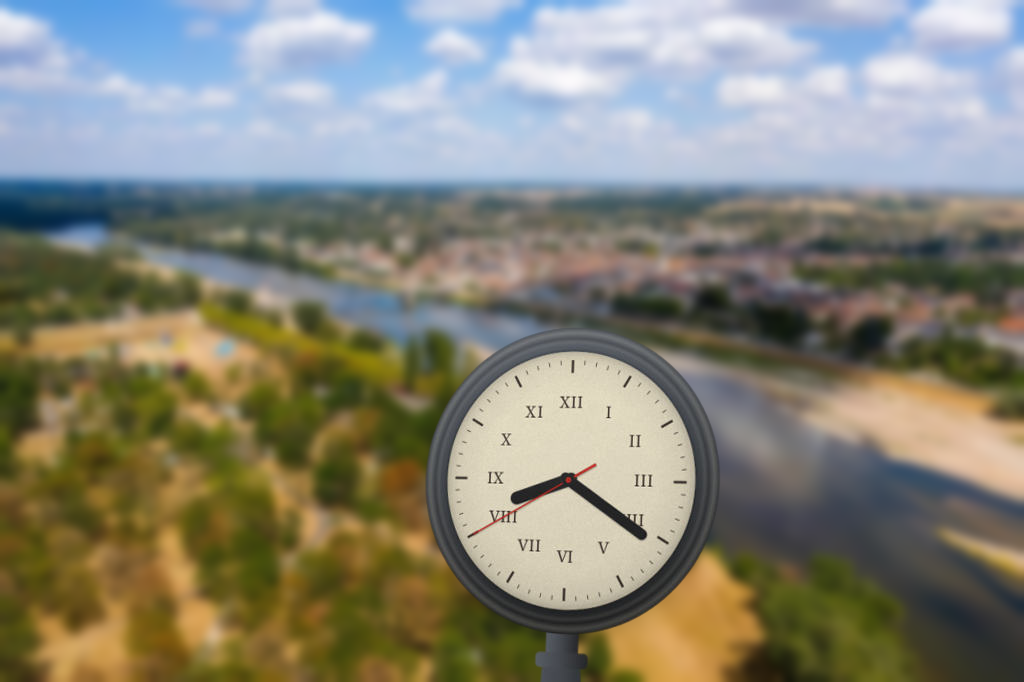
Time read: 8:20:40
